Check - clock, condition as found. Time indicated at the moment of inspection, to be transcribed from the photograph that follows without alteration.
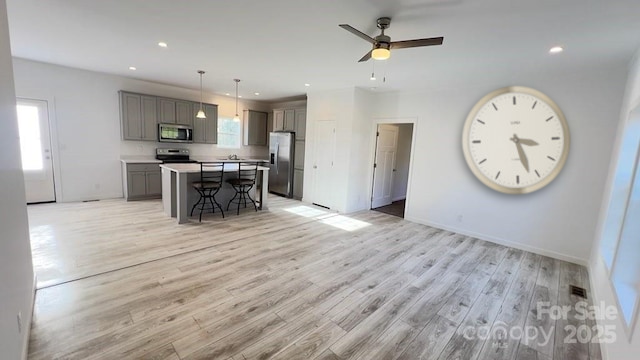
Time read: 3:27
